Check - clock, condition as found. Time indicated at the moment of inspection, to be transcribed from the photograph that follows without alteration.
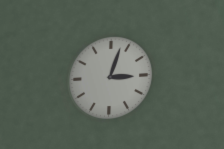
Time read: 3:03
